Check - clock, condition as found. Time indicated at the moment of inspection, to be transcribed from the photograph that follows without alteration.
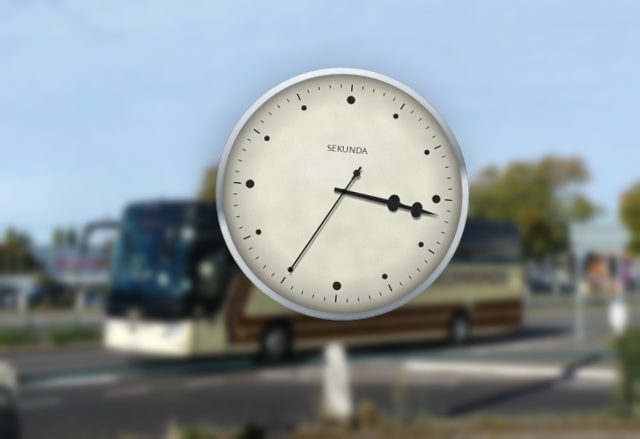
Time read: 3:16:35
